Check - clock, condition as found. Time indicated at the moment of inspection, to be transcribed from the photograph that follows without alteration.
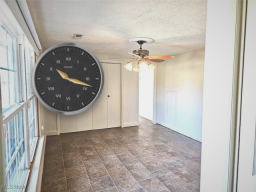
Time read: 10:18
